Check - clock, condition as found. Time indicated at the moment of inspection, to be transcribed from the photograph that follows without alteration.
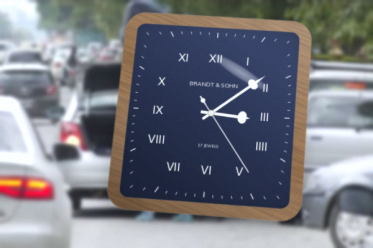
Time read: 3:08:24
